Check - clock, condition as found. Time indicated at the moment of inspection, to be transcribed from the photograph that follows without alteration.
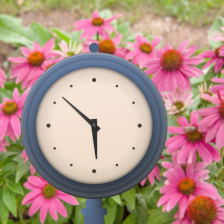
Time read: 5:52
